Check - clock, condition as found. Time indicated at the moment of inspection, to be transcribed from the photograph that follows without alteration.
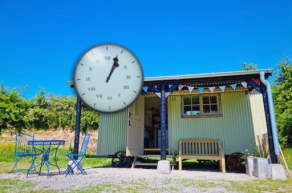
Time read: 1:04
